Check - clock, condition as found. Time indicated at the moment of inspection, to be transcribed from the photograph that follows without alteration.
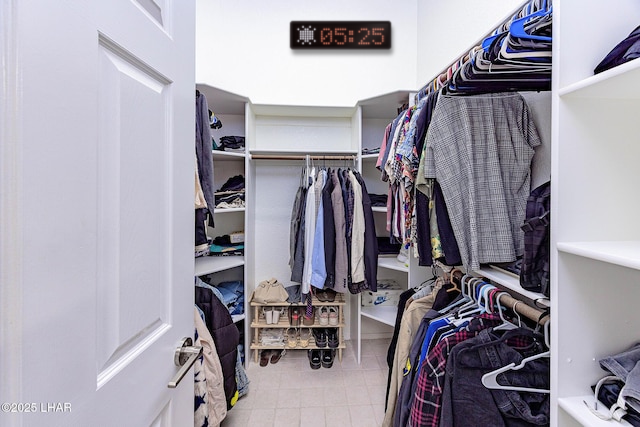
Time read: 5:25
